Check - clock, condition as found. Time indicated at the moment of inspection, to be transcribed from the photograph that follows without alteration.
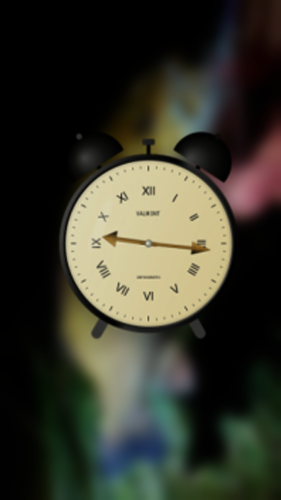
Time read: 9:16
